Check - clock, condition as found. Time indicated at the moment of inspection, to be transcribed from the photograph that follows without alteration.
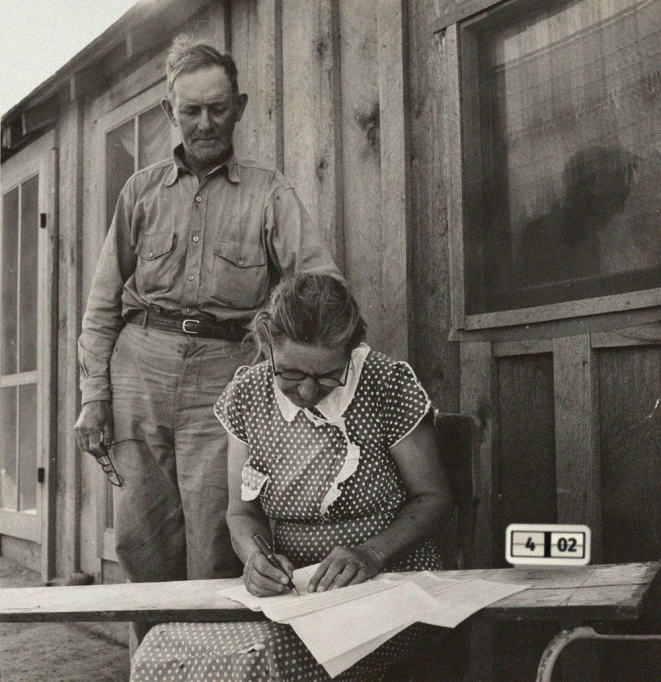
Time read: 4:02
